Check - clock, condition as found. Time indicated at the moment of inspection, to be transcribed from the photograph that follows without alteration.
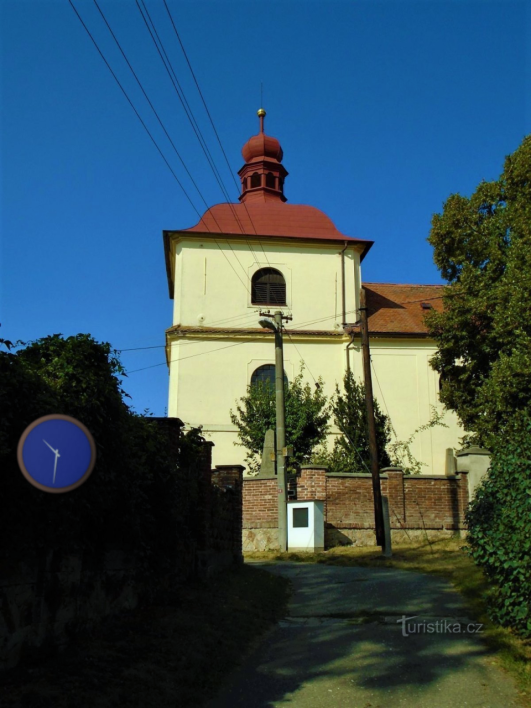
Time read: 10:31
